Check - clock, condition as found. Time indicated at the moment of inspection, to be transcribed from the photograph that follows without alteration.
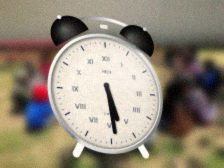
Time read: 5:29
